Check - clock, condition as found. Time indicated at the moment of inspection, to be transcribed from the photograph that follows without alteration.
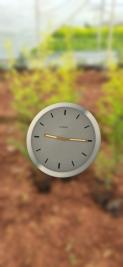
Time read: 9:15
